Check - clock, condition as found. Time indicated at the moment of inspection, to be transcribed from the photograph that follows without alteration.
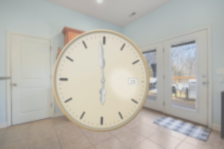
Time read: 5:59
